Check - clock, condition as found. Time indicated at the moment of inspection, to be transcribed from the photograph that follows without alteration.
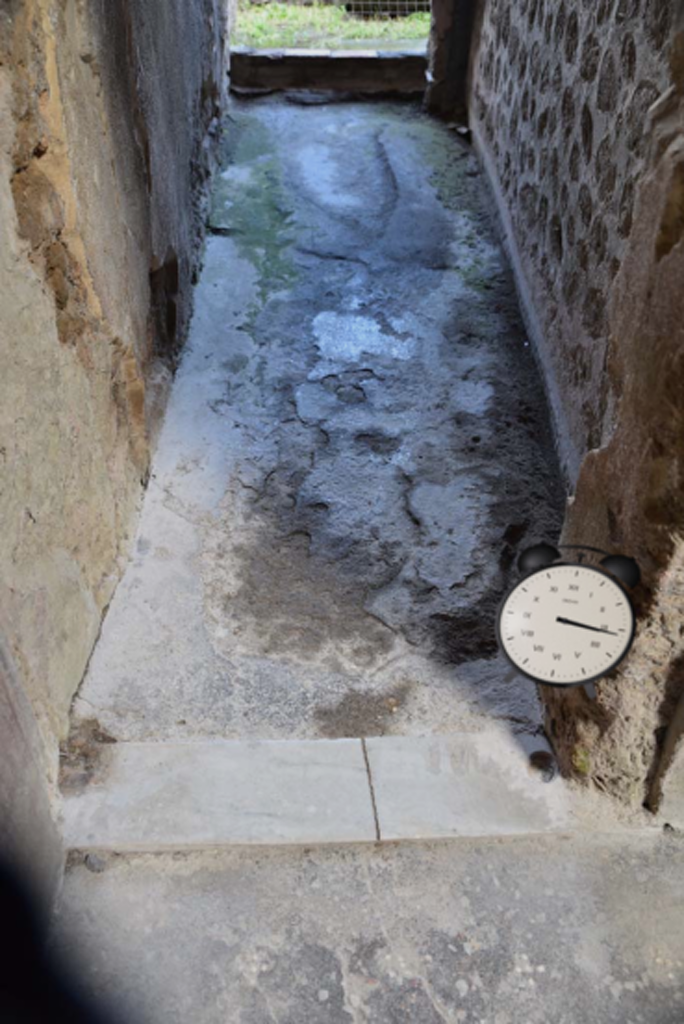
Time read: 3:16
